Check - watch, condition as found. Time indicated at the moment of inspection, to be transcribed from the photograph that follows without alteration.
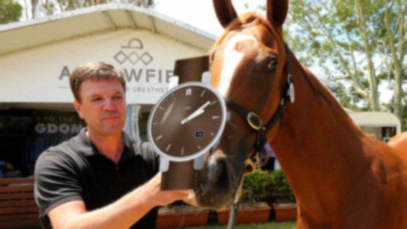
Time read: 2:09
